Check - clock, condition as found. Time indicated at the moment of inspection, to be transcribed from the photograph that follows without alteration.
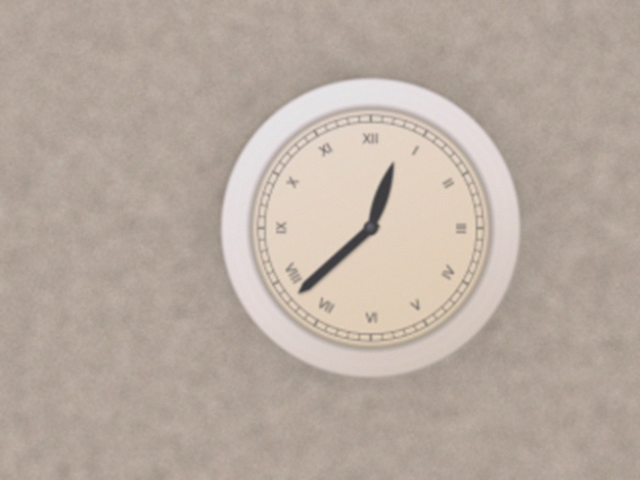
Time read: 12:38
